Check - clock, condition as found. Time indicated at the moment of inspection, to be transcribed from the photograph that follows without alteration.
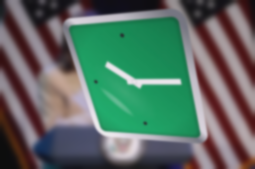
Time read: 10:15
